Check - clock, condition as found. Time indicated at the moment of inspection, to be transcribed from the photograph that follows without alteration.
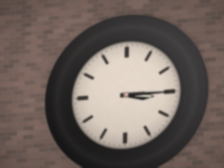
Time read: 3:15
